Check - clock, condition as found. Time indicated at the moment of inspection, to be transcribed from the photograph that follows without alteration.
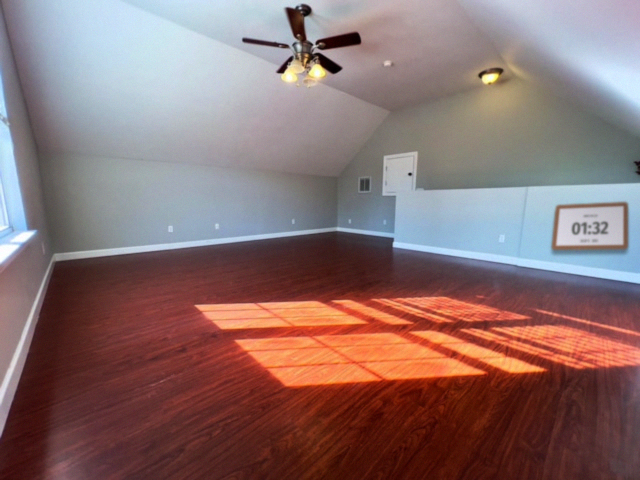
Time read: 1:32
